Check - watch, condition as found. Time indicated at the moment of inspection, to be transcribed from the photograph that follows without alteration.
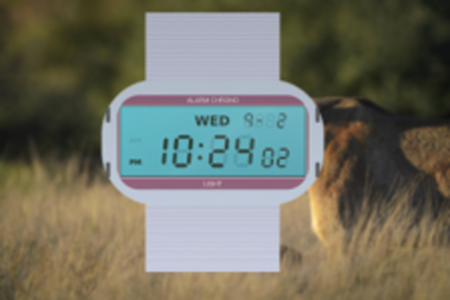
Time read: 10:24:02
